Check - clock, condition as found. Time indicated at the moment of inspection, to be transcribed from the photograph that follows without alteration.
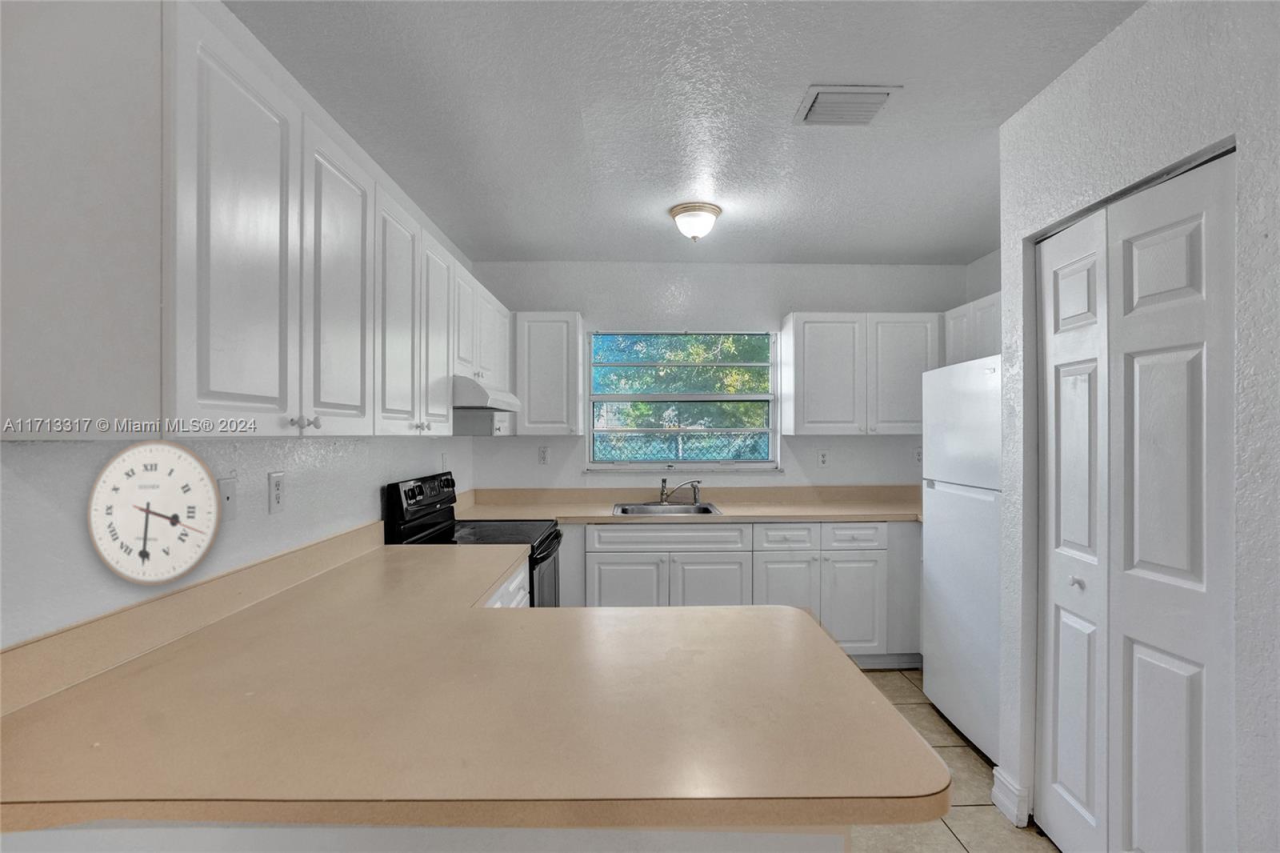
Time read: 3:30:18
